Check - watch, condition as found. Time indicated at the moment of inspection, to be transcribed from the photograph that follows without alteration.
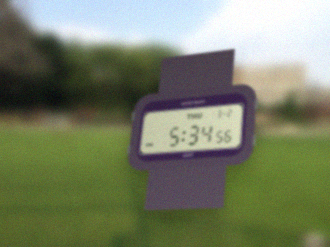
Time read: 5:34:56
